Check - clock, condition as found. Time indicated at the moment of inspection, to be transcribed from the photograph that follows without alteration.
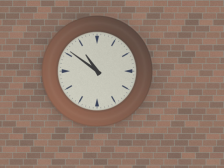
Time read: 10:51
